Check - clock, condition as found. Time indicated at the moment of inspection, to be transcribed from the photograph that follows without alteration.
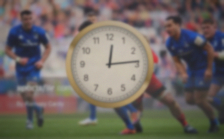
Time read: 12:14
